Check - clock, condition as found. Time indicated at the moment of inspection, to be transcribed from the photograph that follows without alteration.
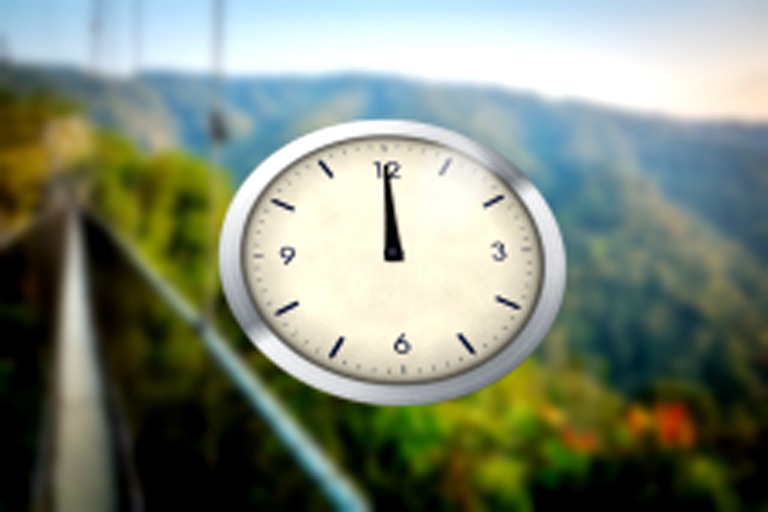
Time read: 12:00
